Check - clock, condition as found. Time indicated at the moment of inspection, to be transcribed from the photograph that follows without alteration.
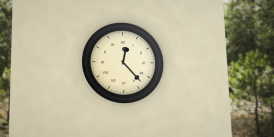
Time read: 12:23
